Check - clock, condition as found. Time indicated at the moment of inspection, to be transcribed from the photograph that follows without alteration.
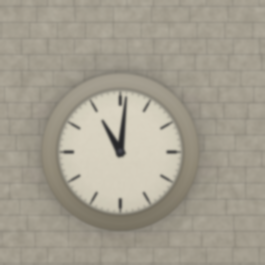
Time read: 11:01
